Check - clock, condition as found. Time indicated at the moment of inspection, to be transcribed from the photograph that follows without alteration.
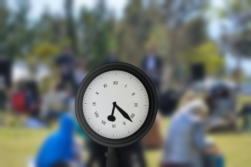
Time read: 6:22
